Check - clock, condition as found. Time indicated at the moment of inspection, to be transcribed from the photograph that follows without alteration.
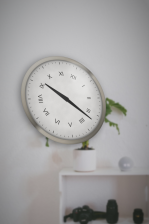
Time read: 9:17
